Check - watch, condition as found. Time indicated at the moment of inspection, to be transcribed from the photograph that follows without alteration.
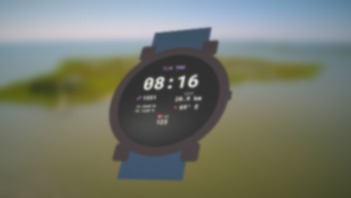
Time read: 8:16
